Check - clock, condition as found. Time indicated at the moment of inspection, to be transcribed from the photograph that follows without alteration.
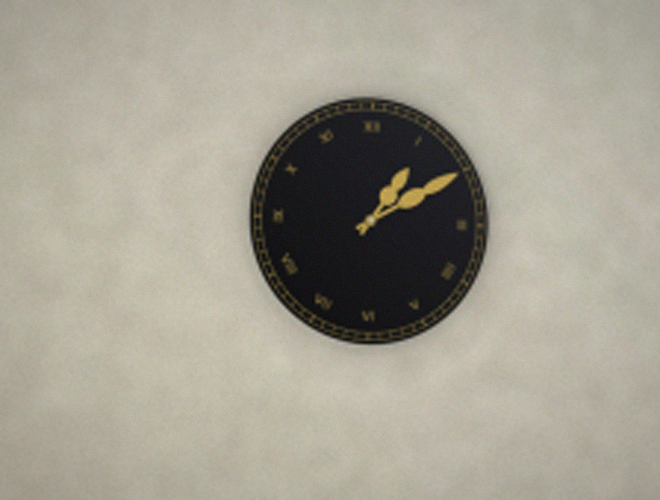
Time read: 1:10
